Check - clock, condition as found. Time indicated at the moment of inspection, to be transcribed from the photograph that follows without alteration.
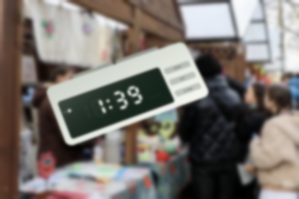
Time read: 1:39
